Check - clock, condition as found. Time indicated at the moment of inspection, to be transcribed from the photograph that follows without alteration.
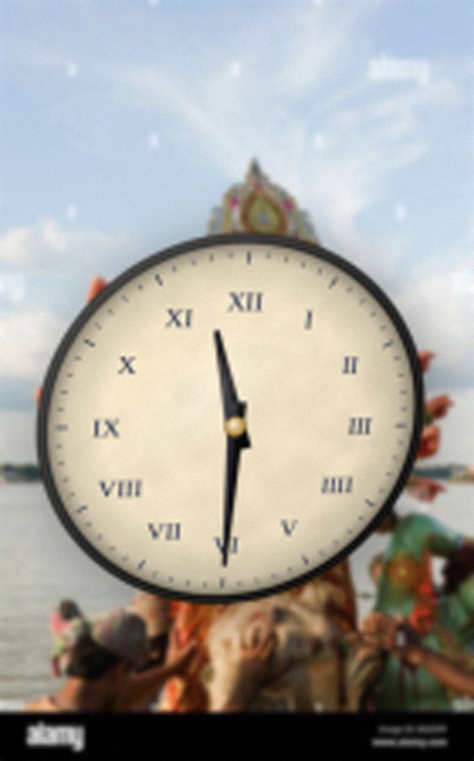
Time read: 11:30
